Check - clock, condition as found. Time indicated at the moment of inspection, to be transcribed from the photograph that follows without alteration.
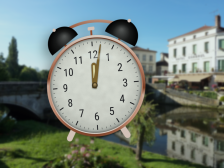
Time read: 12:02
